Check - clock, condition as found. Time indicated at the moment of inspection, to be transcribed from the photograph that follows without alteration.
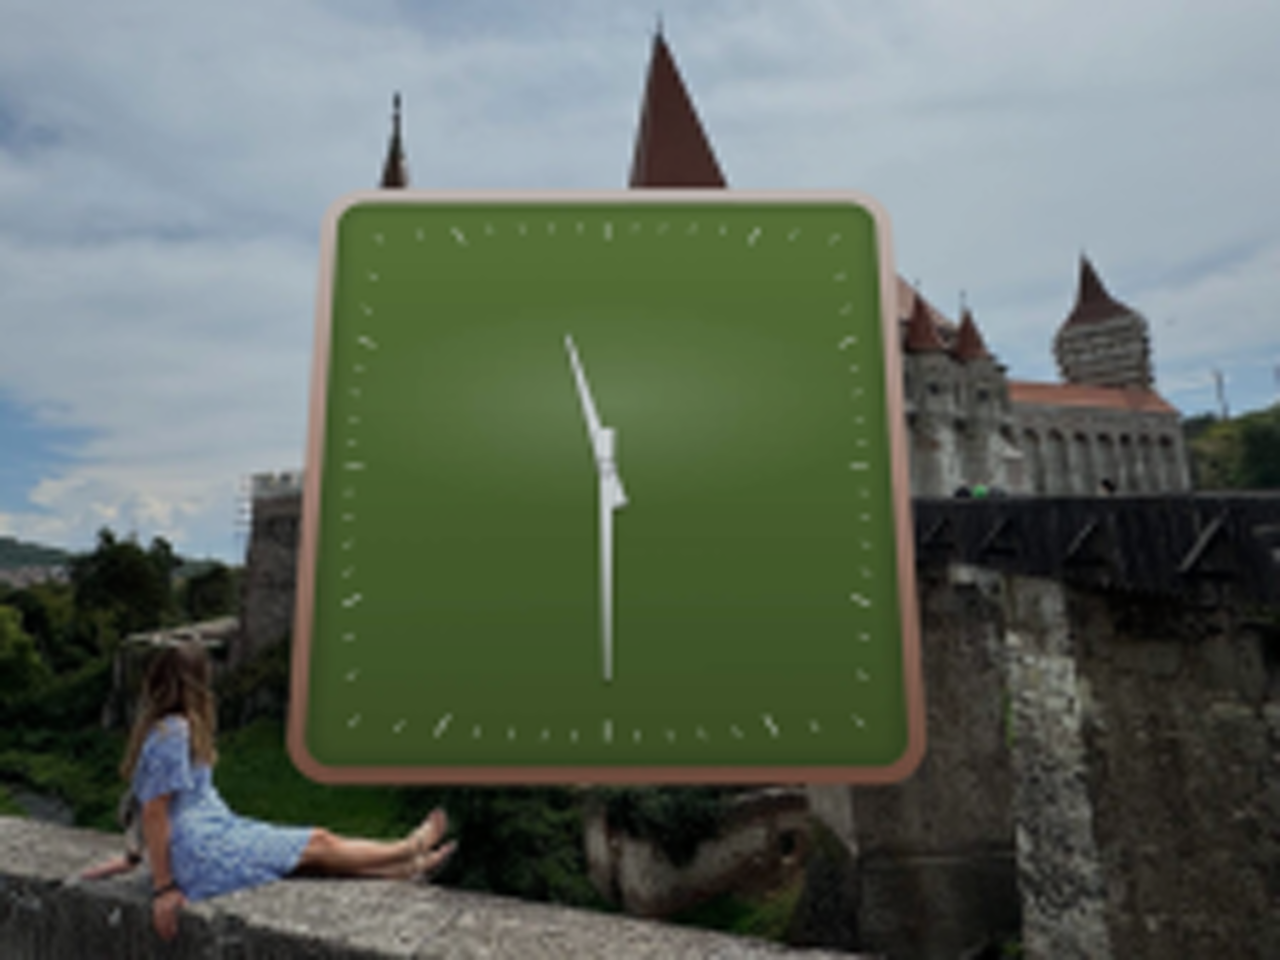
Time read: 11:30
